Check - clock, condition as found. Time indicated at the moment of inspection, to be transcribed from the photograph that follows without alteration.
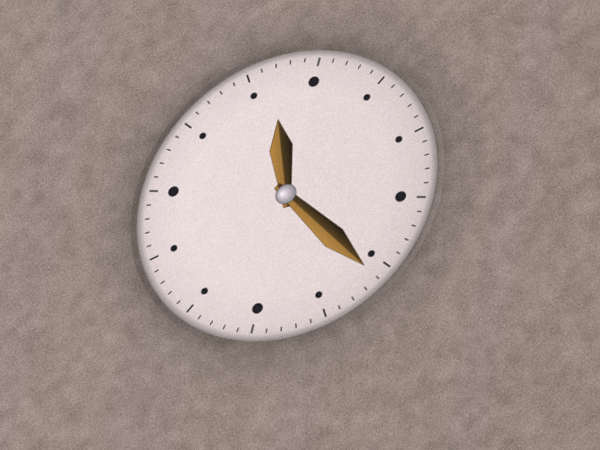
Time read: 11:21
